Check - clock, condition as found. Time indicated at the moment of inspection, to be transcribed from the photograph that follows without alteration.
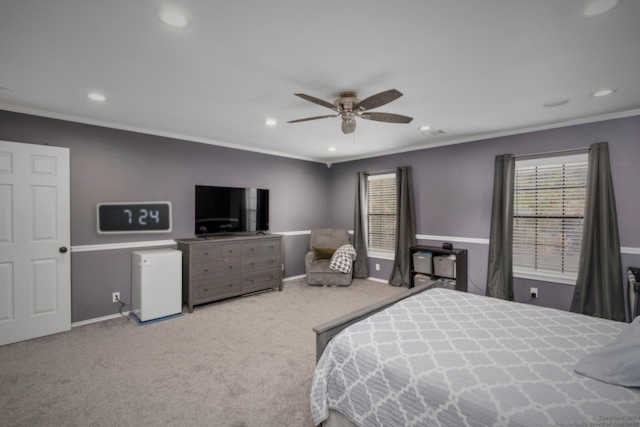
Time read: 7:24
